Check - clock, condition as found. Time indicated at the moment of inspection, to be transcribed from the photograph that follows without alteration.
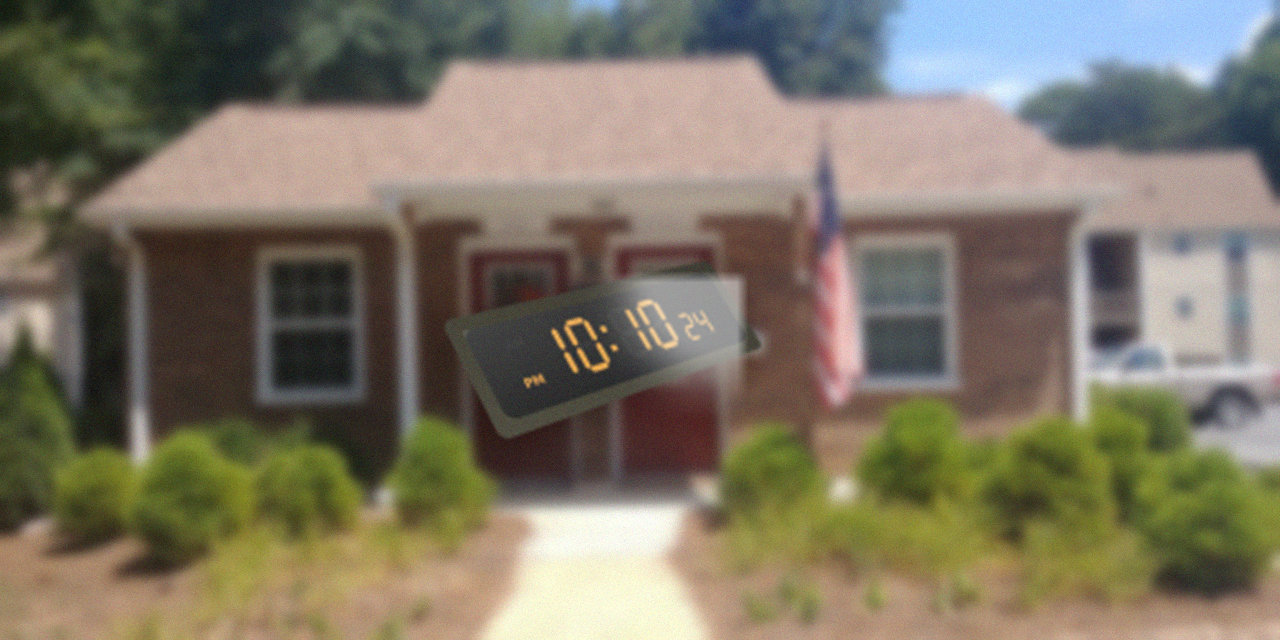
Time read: 10:10:24
